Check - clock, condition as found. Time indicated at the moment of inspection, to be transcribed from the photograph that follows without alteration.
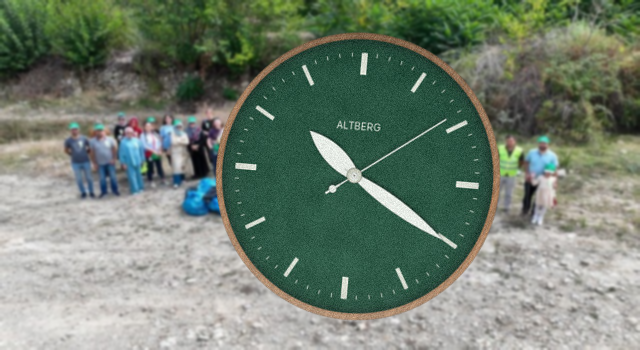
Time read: 10:20:09
